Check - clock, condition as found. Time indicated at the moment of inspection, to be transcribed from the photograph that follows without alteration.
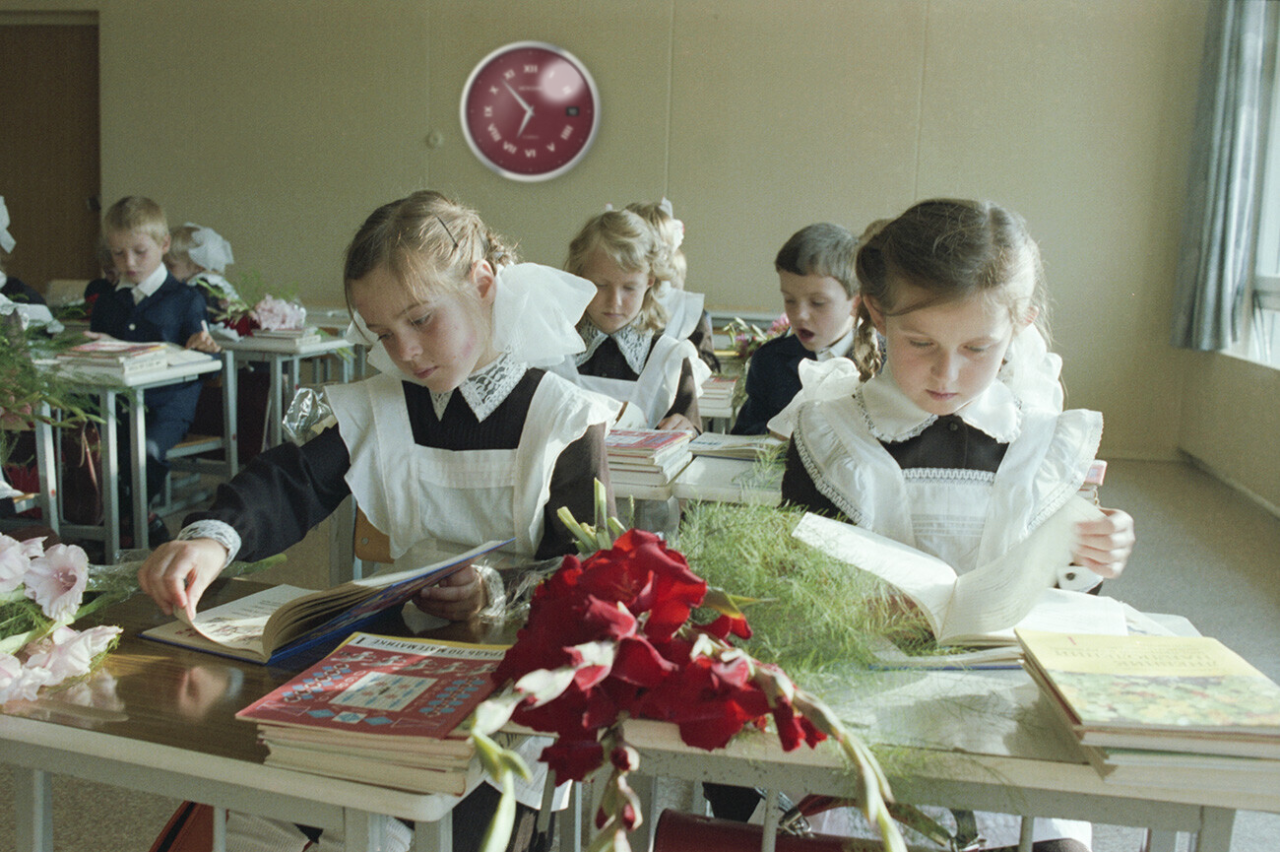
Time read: 6:53
